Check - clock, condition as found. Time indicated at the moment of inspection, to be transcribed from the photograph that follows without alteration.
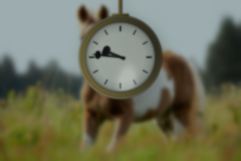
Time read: 9:46
